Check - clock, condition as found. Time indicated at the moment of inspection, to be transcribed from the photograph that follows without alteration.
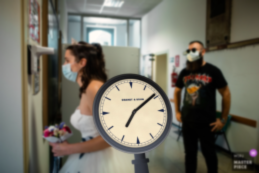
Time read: 7:09
